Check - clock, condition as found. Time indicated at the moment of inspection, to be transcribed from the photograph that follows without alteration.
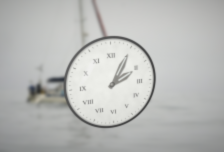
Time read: 2:05
